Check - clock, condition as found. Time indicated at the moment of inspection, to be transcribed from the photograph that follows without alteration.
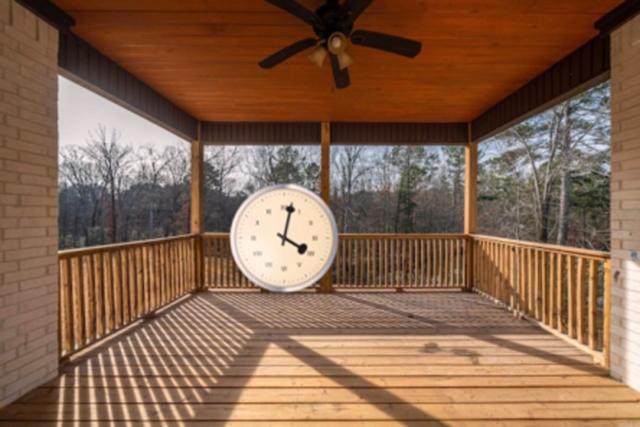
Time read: 4:02
